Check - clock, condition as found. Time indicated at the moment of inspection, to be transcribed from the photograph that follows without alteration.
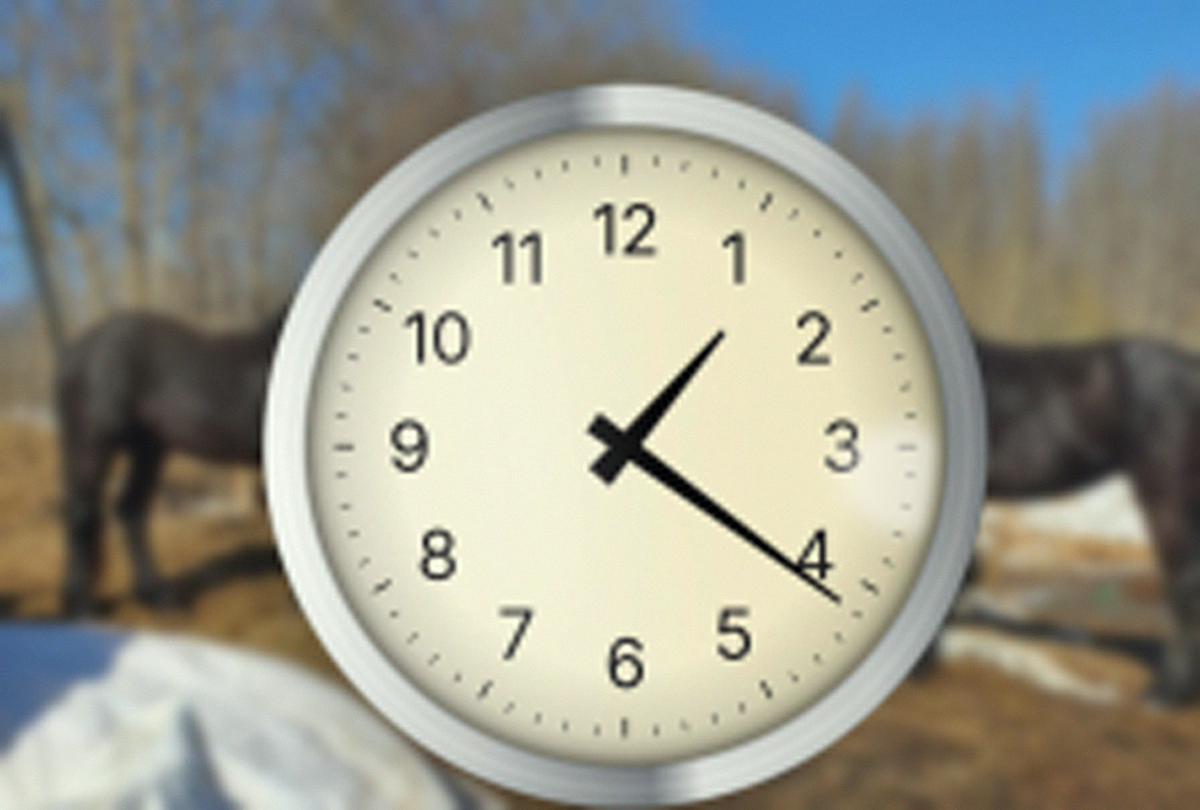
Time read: 1:21
